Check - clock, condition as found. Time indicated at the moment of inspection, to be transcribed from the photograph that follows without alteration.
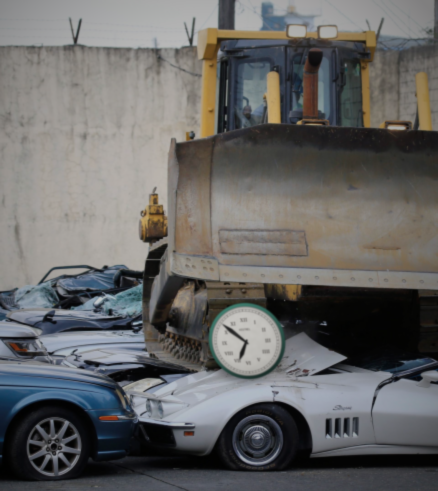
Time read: 6:52
